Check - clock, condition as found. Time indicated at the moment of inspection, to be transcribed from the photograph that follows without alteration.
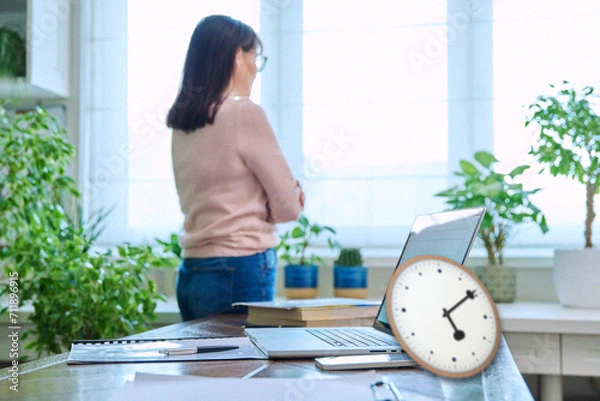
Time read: 5:09
